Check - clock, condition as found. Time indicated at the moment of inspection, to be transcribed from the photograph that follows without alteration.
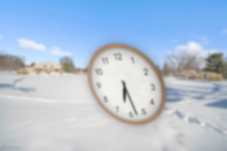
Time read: 6:28
